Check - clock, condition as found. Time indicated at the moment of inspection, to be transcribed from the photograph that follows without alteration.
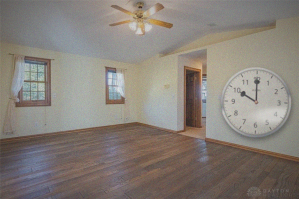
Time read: 10:00
